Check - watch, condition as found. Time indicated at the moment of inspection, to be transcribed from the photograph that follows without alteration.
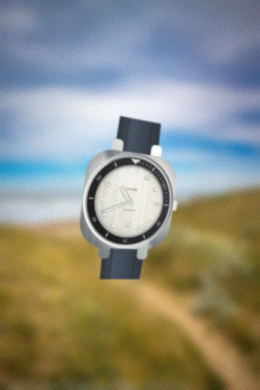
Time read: 10:41
